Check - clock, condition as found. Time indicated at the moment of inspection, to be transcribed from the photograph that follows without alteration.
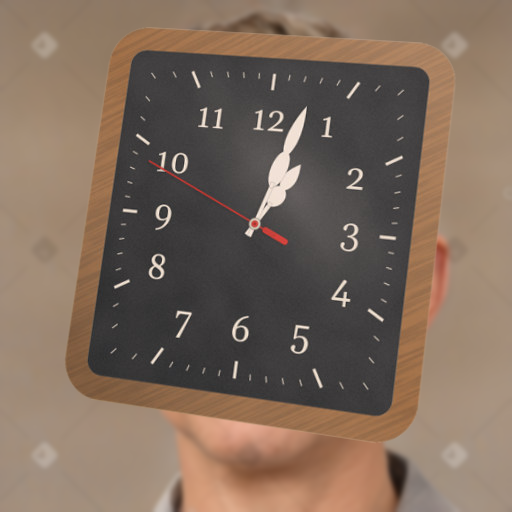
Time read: 1:02:49
